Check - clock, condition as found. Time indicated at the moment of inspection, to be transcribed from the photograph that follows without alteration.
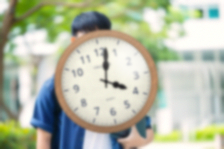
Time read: 4:02
